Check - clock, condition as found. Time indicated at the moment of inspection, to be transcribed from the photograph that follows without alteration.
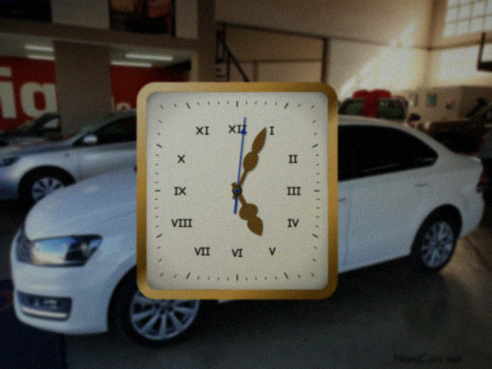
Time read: 5:04:01
